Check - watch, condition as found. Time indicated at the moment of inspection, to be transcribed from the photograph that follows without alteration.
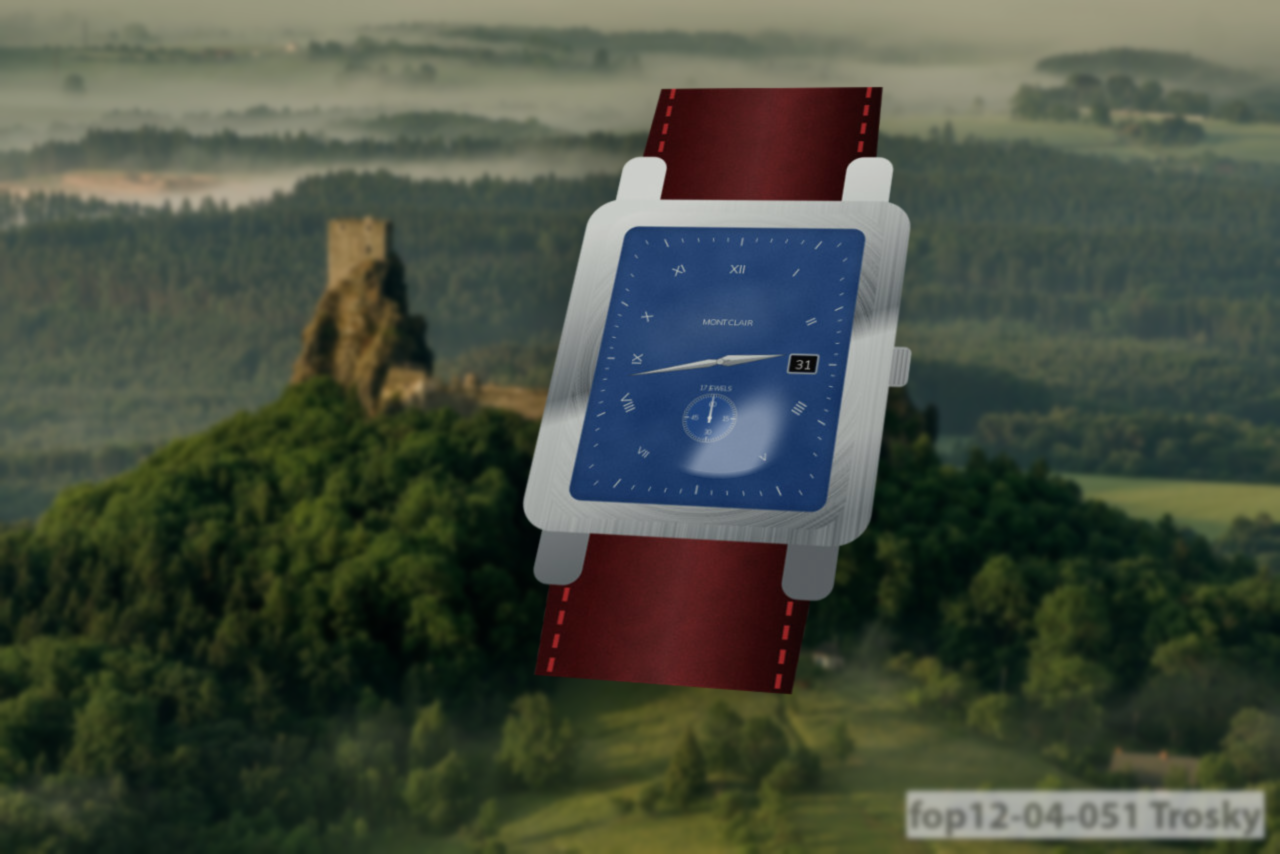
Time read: 2:43
